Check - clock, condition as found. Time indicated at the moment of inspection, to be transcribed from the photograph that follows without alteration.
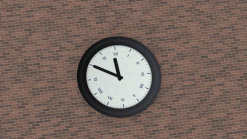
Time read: 11:50
